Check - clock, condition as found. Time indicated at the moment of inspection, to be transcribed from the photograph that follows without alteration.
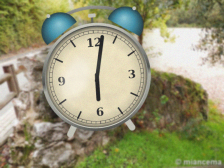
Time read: 6:02
